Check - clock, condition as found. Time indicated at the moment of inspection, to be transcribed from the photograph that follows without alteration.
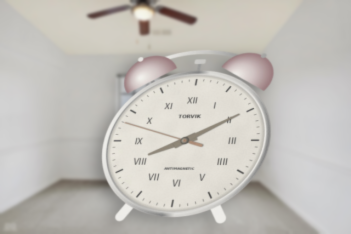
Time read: 8:09:48
